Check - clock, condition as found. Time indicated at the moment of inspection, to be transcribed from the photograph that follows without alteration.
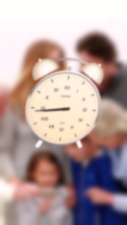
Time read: 8:44
